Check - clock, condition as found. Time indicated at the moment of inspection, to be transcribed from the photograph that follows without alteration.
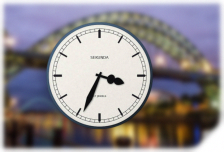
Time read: 3:34
